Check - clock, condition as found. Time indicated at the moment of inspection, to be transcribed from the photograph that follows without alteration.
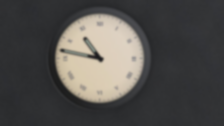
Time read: 10:47
